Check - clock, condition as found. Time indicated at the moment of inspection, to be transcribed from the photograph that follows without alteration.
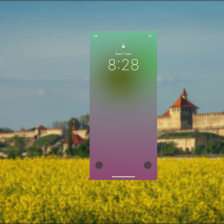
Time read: 8:28
